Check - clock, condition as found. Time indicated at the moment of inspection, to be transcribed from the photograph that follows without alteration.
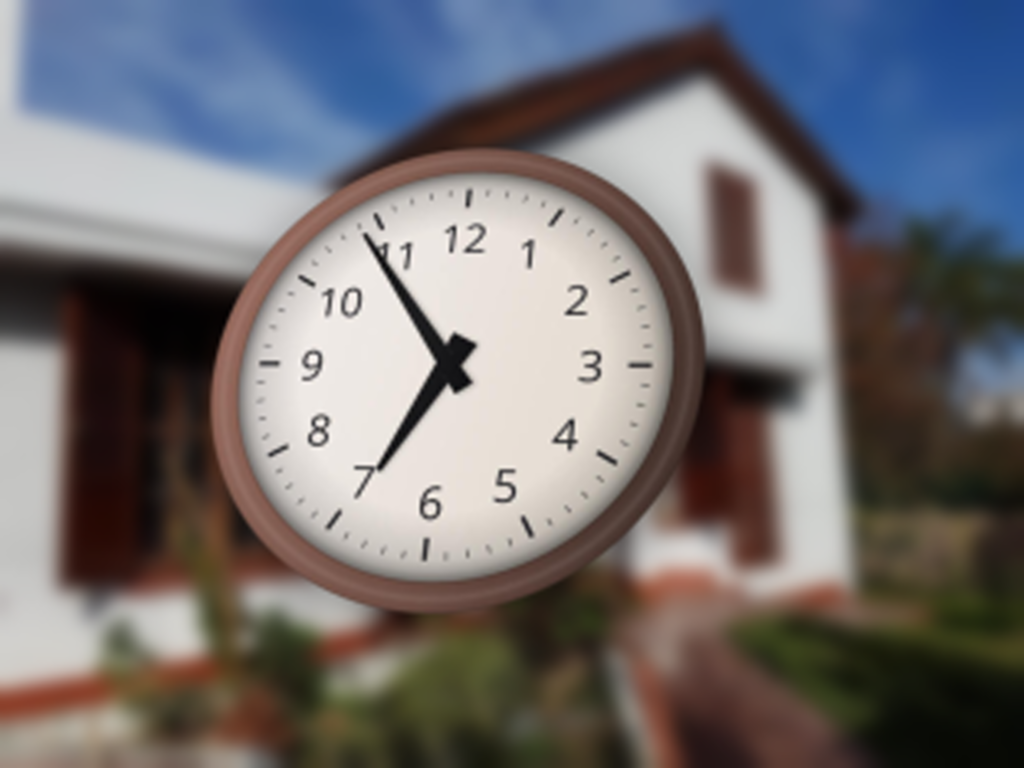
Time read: 6:54
